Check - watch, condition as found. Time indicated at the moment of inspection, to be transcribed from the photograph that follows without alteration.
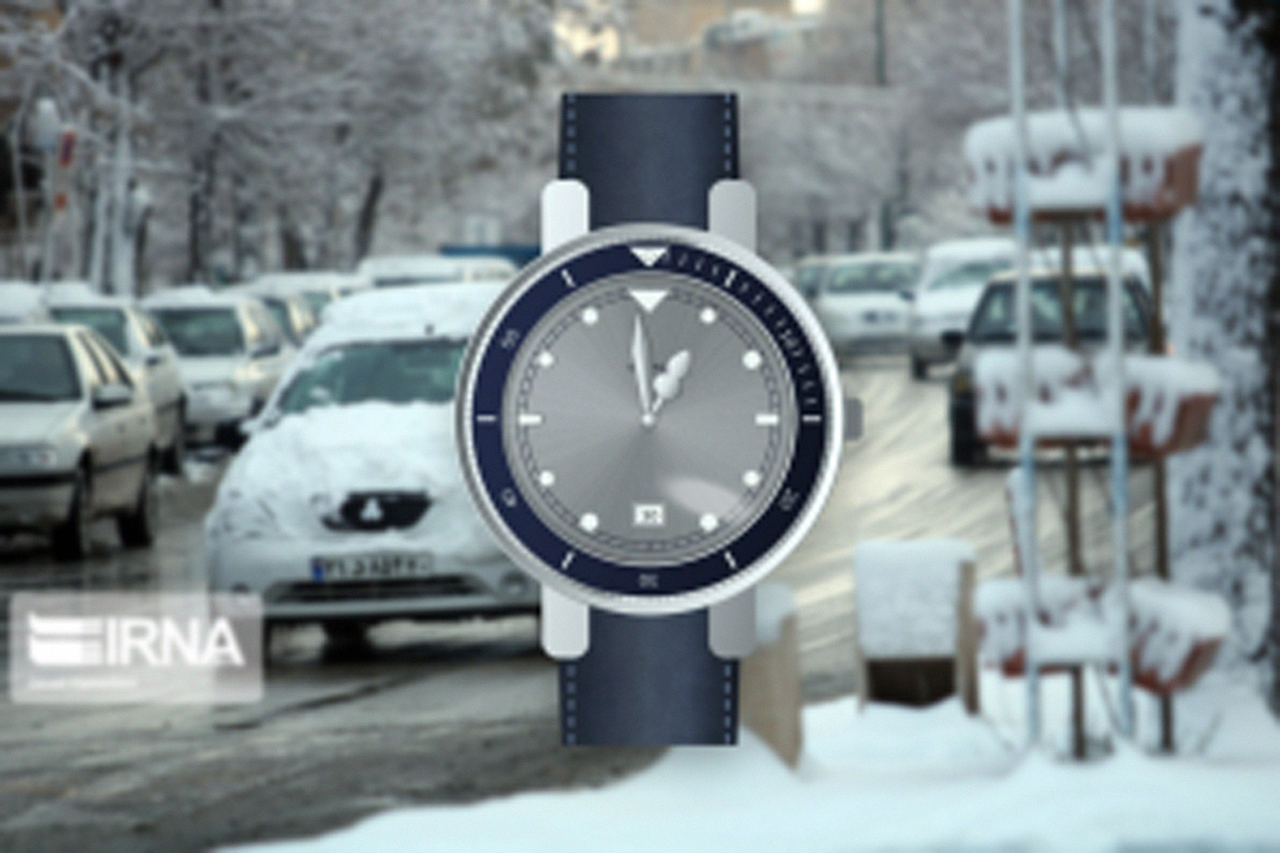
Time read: 12:59
